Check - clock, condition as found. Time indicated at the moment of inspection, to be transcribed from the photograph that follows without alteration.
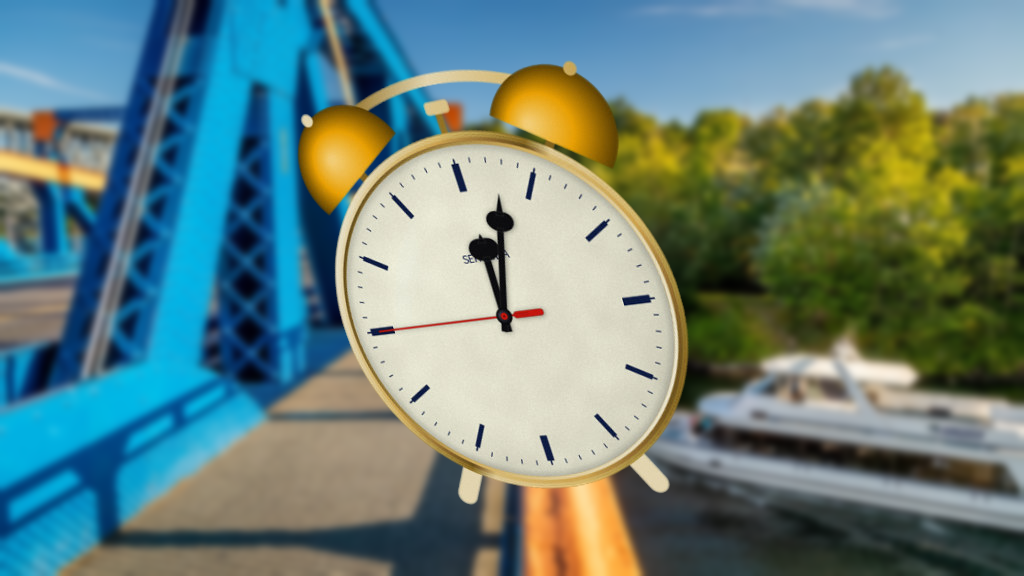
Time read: 12:02:45
